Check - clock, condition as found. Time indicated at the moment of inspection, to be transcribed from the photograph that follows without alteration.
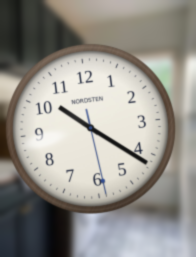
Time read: 10:21:29
